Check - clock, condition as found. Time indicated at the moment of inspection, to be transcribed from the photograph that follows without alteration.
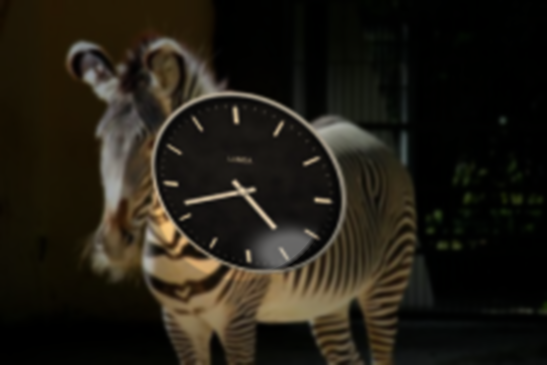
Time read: 4:42
